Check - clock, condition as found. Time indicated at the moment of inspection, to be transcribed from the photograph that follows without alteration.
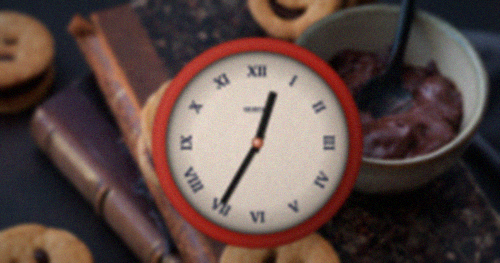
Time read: 12:35
